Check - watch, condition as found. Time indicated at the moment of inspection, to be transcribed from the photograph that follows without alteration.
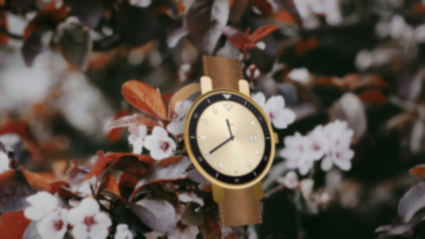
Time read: 11:40
